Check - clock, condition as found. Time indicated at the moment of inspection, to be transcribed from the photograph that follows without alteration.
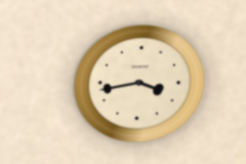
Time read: 3:43
